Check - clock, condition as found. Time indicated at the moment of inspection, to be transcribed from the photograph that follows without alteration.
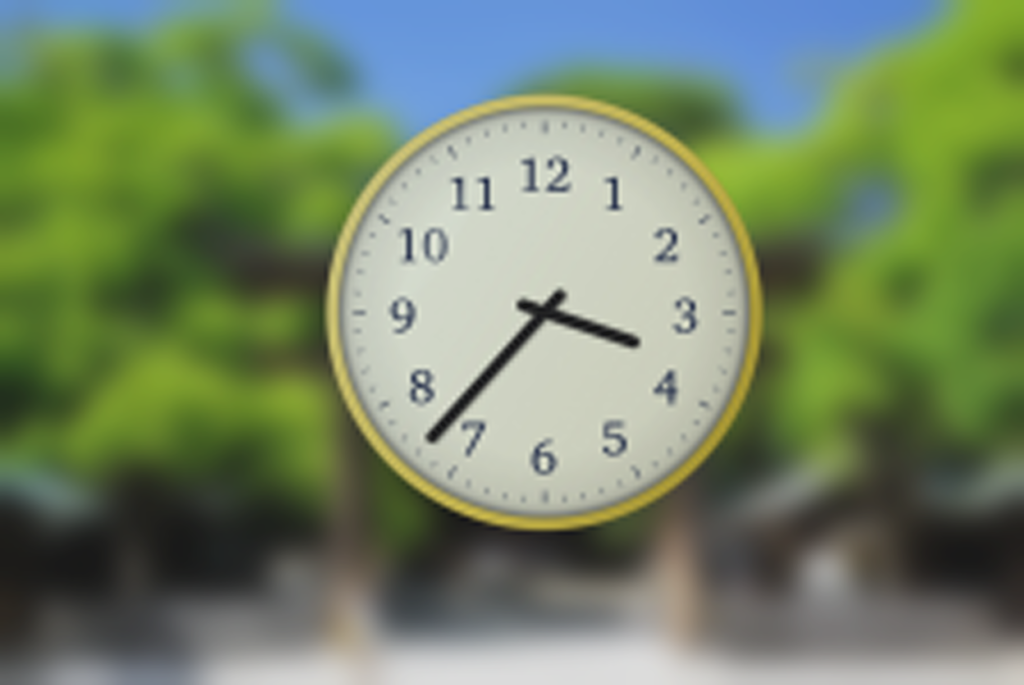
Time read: 3:37
